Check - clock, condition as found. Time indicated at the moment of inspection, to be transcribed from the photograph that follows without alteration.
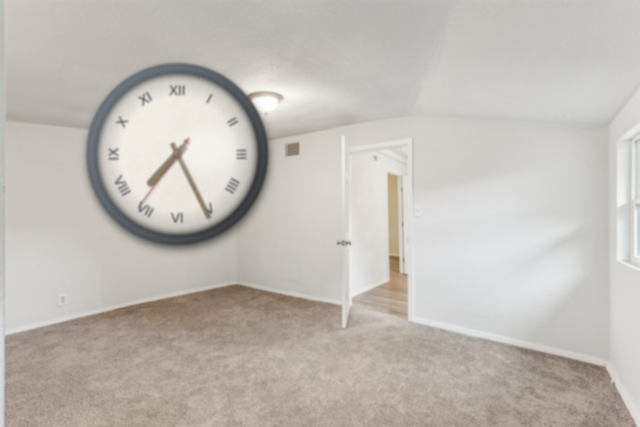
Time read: 7:25:36
